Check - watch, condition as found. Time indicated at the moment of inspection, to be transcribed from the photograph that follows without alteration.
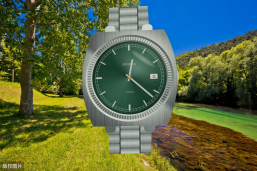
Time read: 12:22
